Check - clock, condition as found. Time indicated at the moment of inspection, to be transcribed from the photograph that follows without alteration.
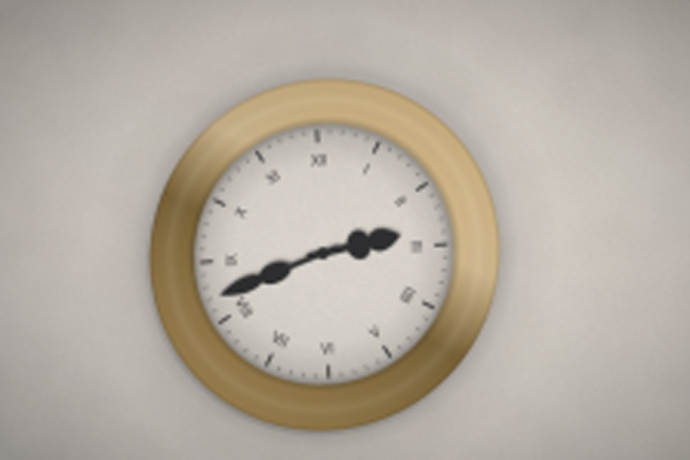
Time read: 2:42
